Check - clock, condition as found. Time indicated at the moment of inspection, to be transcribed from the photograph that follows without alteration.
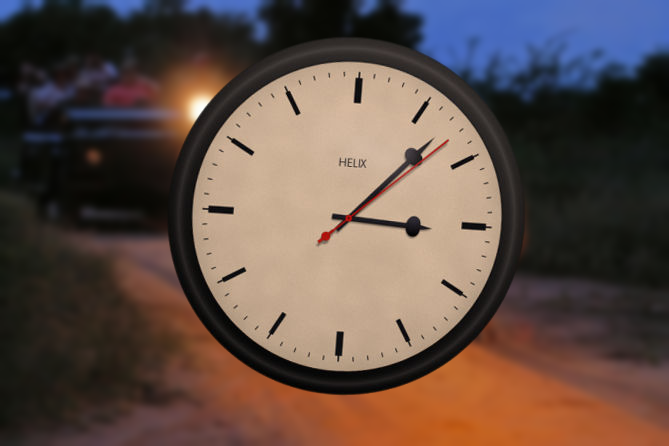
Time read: 3:07:08
